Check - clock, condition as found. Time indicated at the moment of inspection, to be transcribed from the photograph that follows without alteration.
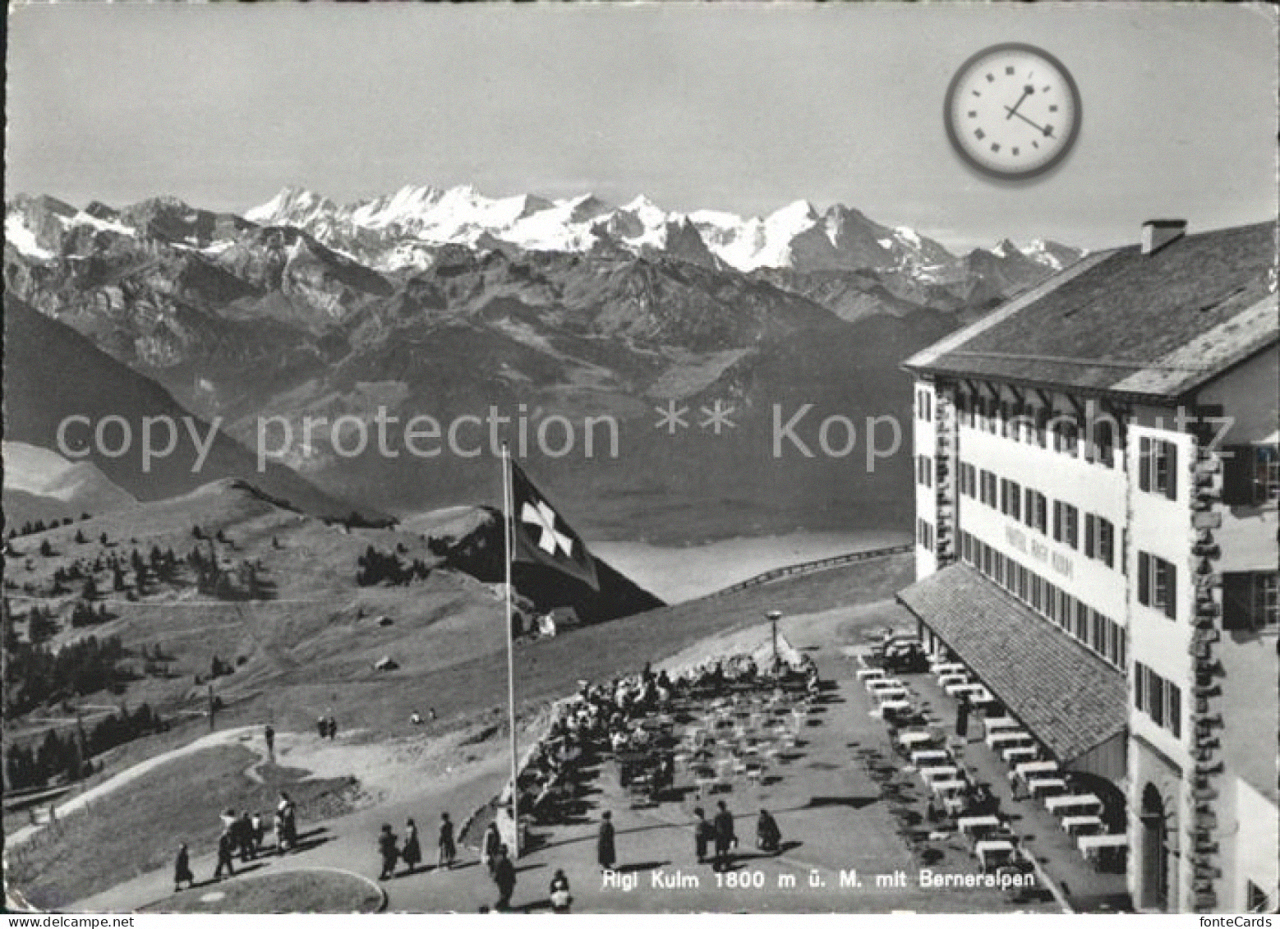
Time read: 1:21
